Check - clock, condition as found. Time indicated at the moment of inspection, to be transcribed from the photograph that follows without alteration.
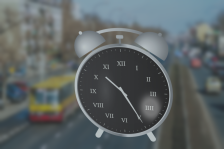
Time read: 10:25
